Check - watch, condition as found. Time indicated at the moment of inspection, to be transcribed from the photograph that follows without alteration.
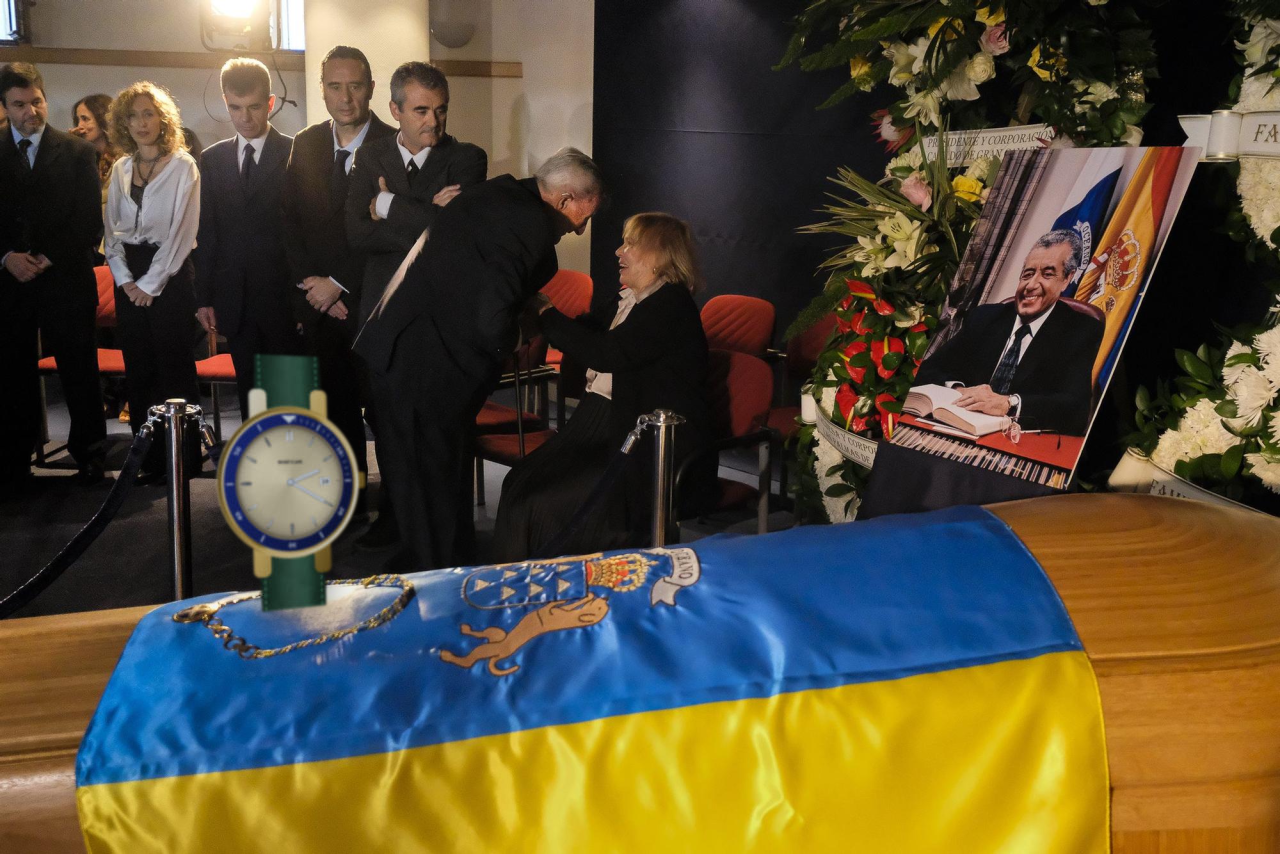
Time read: 2:20
